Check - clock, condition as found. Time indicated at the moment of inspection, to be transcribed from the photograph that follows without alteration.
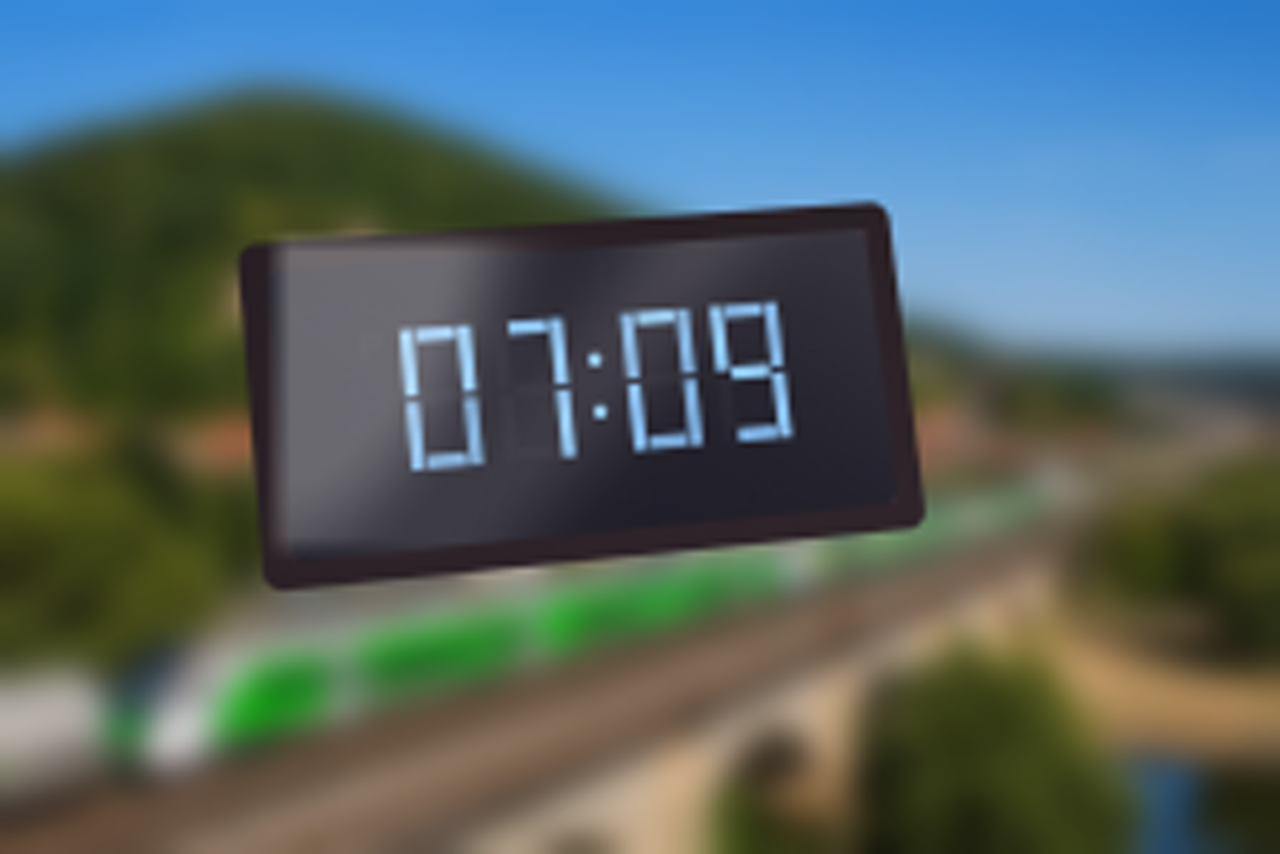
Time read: 7:09
